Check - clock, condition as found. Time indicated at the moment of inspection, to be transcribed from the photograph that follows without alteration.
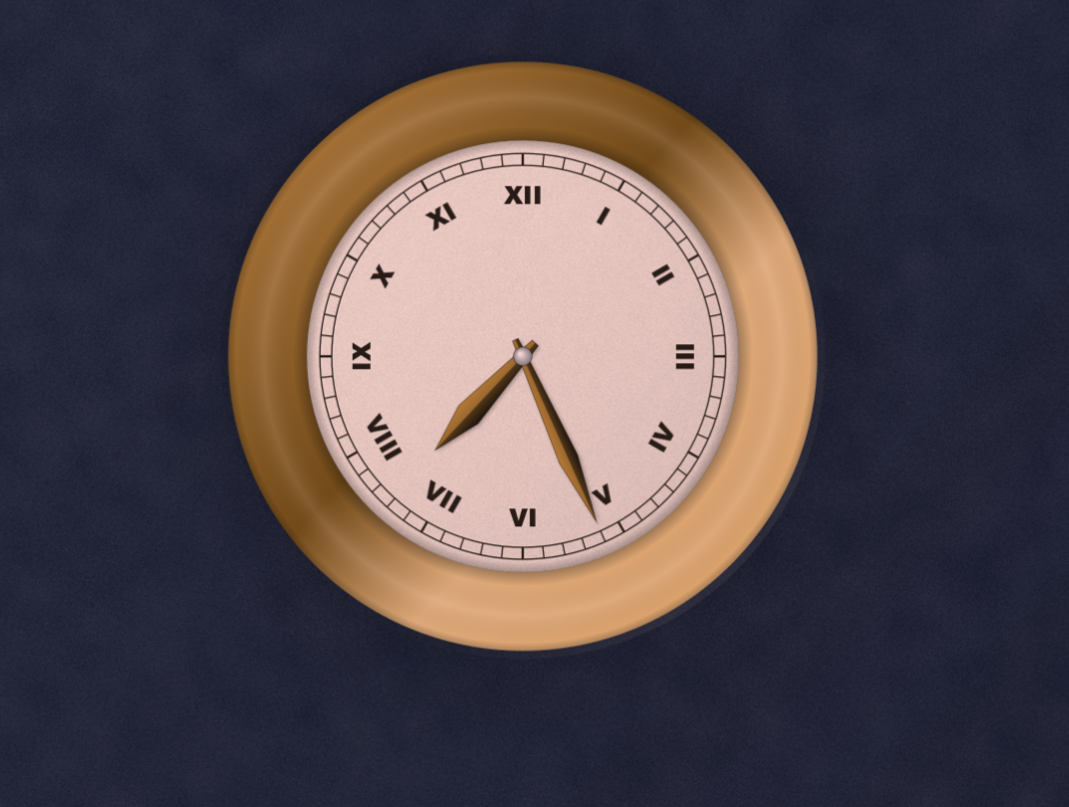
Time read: 7:26
